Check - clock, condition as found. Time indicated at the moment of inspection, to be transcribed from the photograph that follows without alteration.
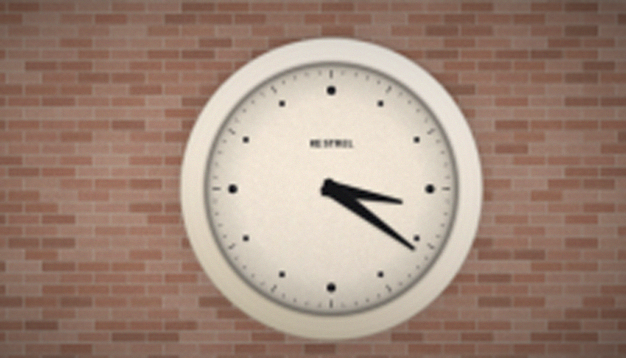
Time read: 3:21
